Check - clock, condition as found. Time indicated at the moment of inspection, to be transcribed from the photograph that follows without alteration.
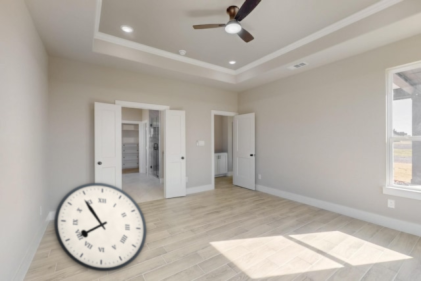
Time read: 7:54
